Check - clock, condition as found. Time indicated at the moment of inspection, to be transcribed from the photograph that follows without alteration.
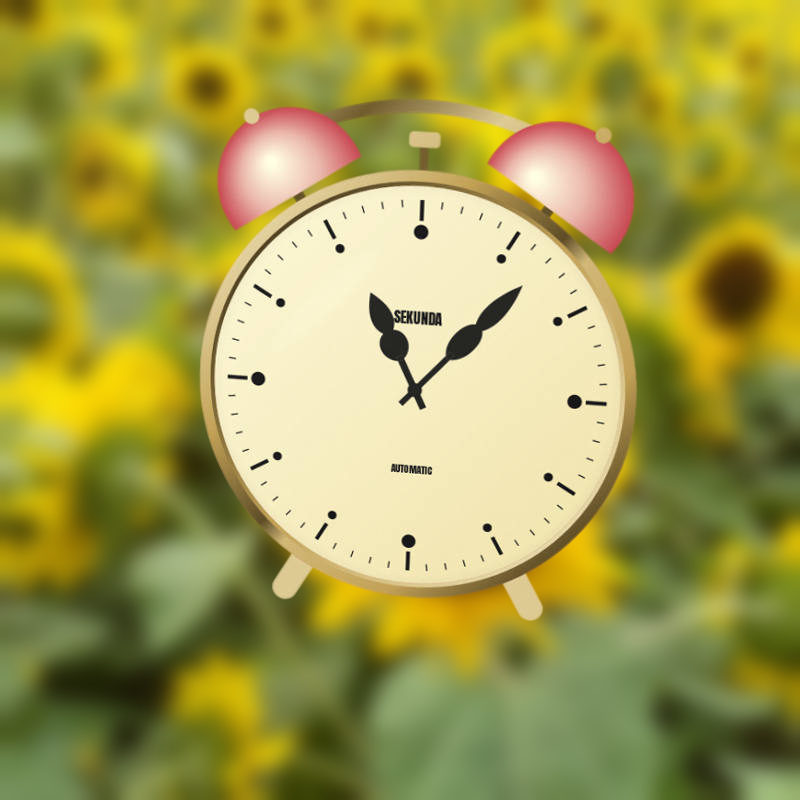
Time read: 11:07
